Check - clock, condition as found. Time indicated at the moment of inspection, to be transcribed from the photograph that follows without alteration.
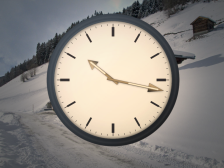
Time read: 10:17
